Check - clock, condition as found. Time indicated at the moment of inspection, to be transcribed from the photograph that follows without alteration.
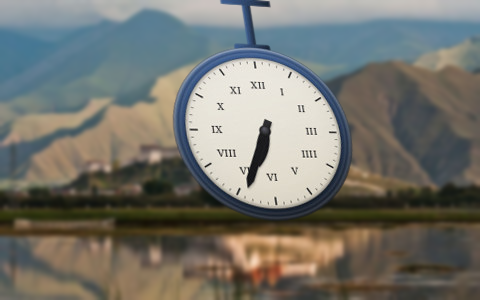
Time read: 6:34
